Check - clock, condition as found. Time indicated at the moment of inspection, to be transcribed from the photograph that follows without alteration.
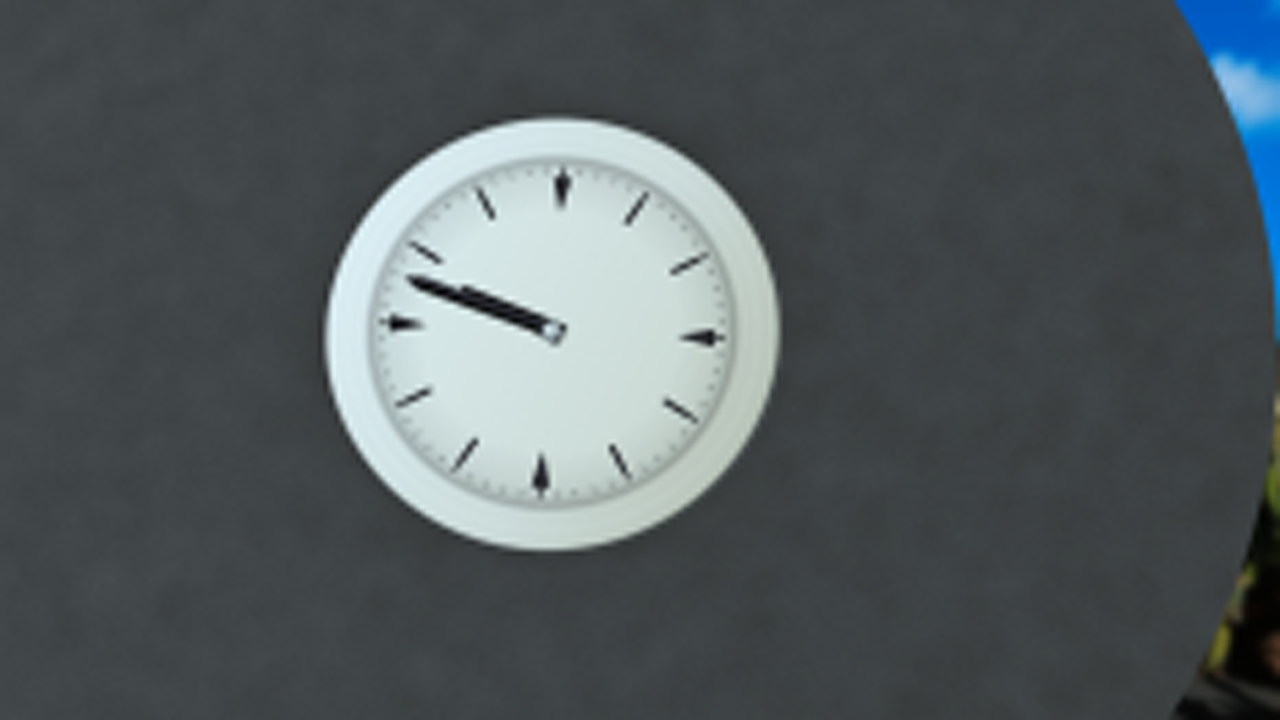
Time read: 9:48
